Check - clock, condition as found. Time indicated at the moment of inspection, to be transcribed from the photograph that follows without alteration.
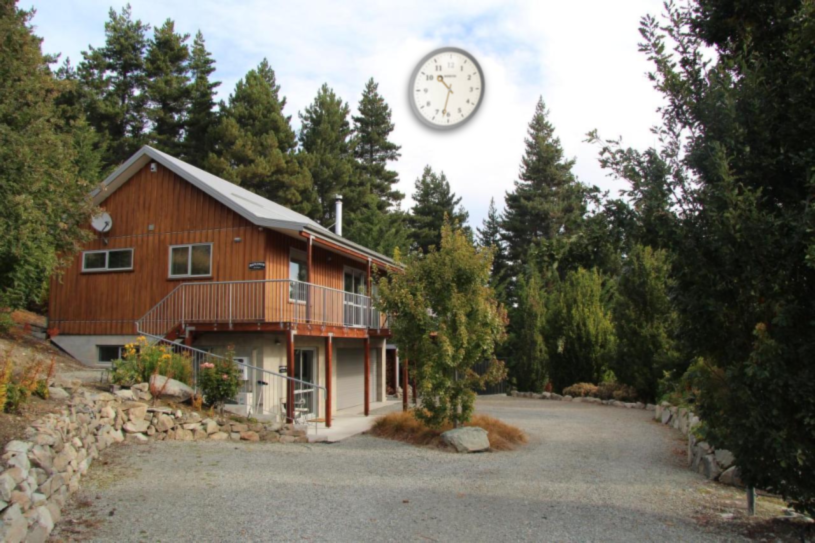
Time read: 10:32
